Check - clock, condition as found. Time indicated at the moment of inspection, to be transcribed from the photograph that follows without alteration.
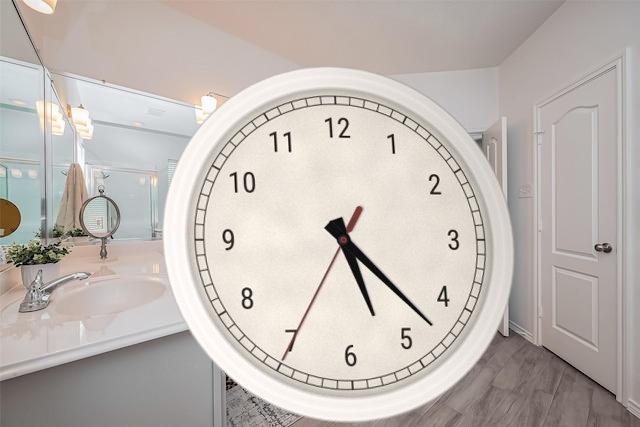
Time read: 5:22:35
